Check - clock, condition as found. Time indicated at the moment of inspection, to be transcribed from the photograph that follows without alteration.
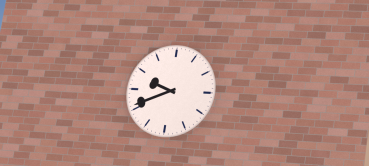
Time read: 9:41
